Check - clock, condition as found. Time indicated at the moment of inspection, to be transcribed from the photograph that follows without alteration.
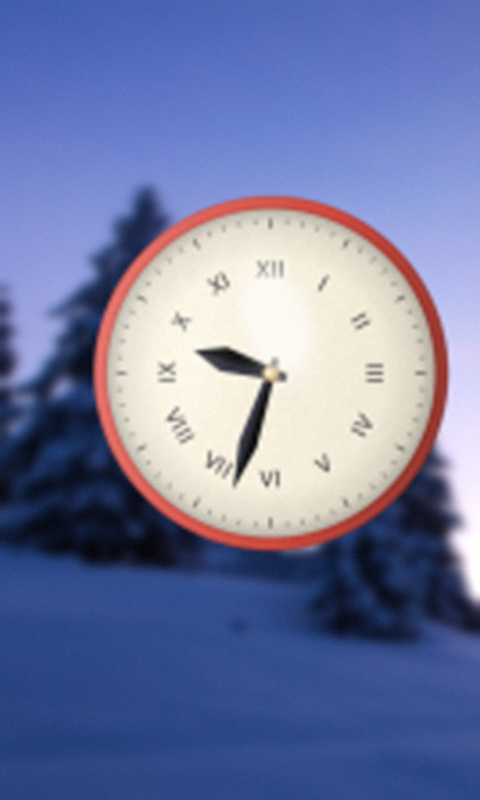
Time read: 9:33
